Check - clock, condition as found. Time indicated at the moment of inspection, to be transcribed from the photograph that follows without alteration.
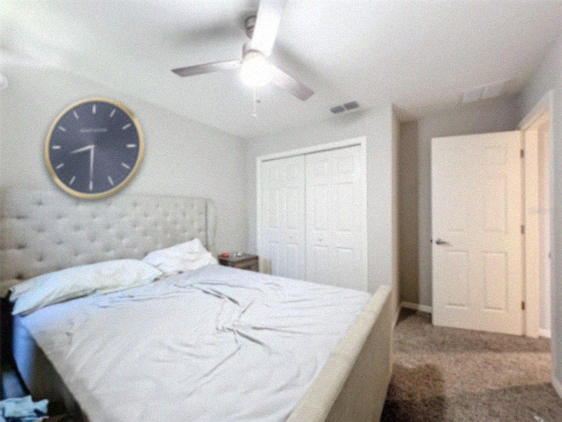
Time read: 8:30
